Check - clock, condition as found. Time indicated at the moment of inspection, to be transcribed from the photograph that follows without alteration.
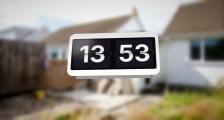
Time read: 13:53
